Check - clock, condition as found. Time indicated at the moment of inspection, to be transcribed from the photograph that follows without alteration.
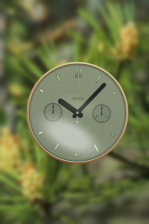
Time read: 10:07
